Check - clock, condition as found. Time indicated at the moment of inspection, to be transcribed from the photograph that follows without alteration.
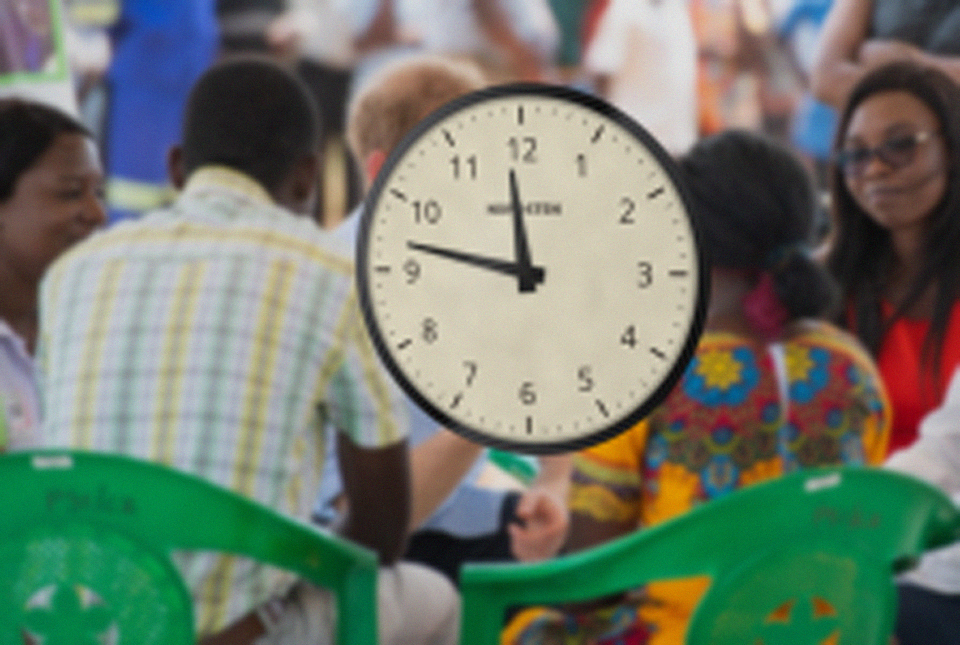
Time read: 11:47
